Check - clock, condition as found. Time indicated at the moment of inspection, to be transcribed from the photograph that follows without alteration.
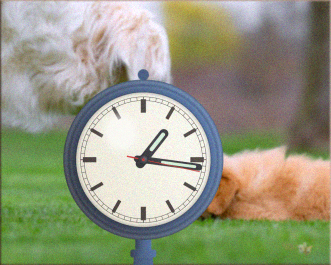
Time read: 1:16:17
